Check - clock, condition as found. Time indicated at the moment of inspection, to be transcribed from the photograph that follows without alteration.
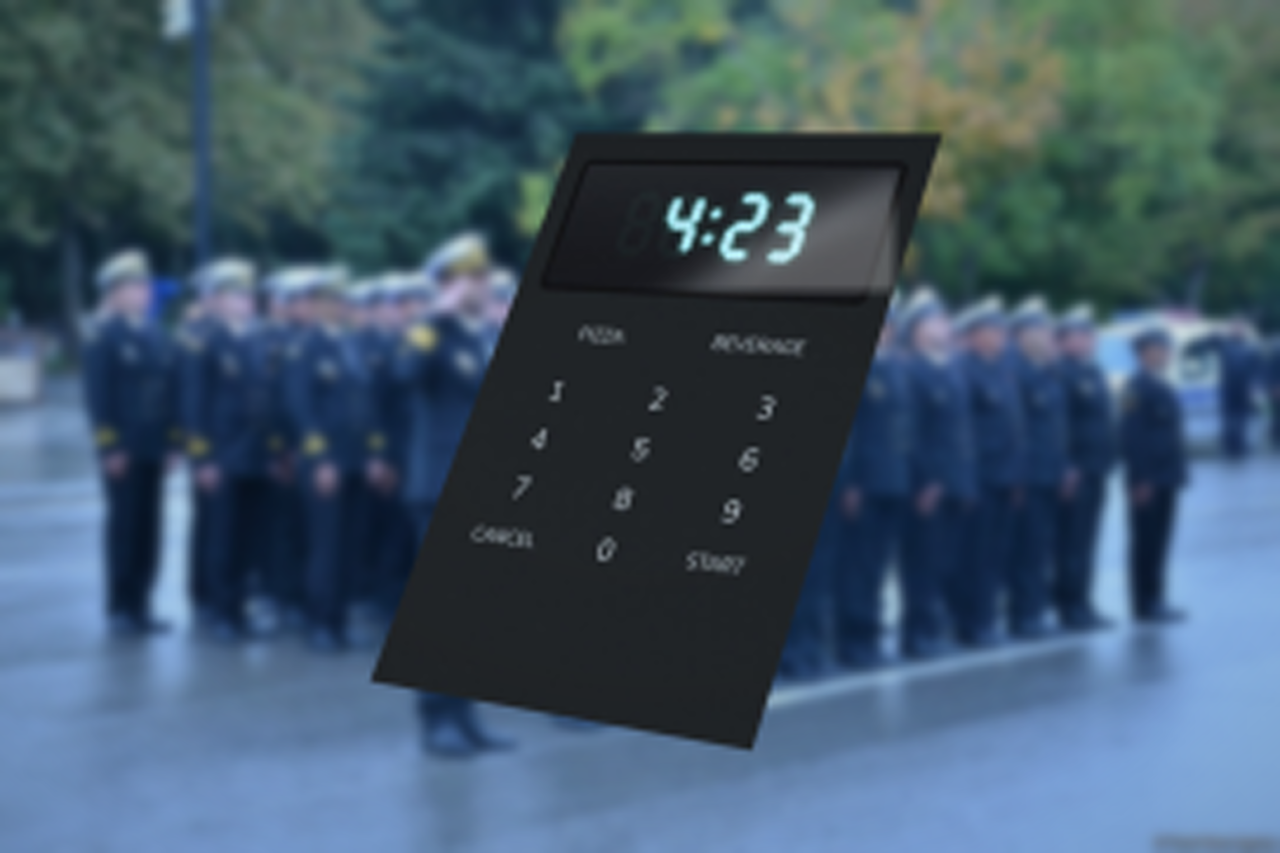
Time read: 4:23
